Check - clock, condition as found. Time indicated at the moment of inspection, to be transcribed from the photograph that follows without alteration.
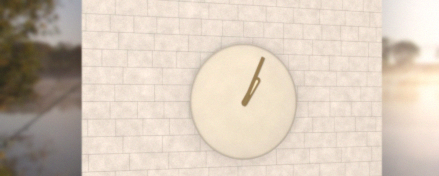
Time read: 1:04
